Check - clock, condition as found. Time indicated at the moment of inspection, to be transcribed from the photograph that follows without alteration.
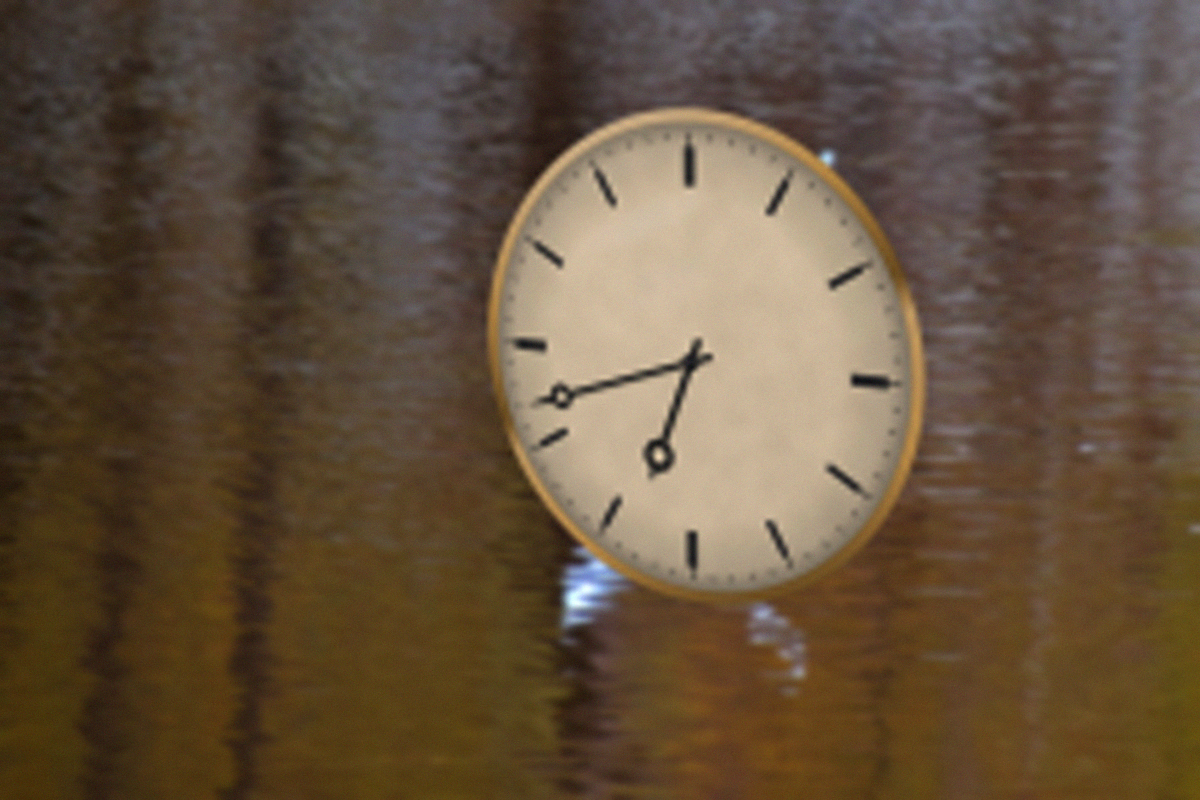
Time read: 6:42
